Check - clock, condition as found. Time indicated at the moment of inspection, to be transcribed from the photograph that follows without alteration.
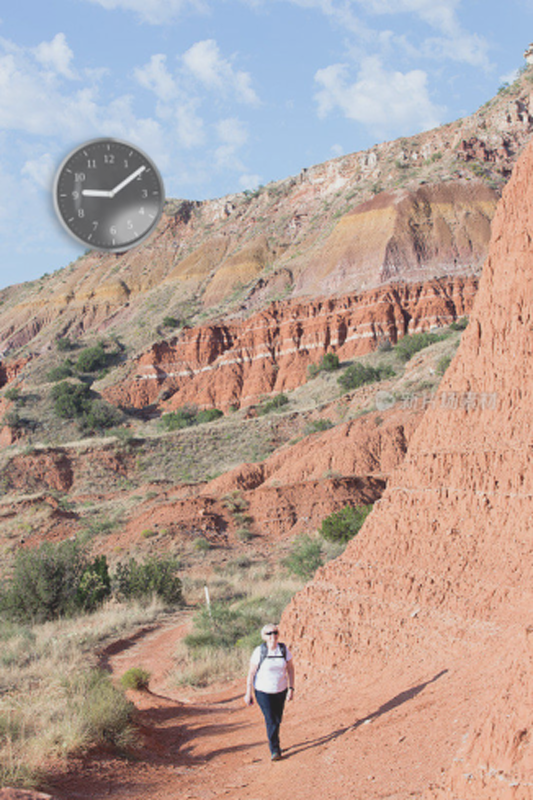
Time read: 9:09
